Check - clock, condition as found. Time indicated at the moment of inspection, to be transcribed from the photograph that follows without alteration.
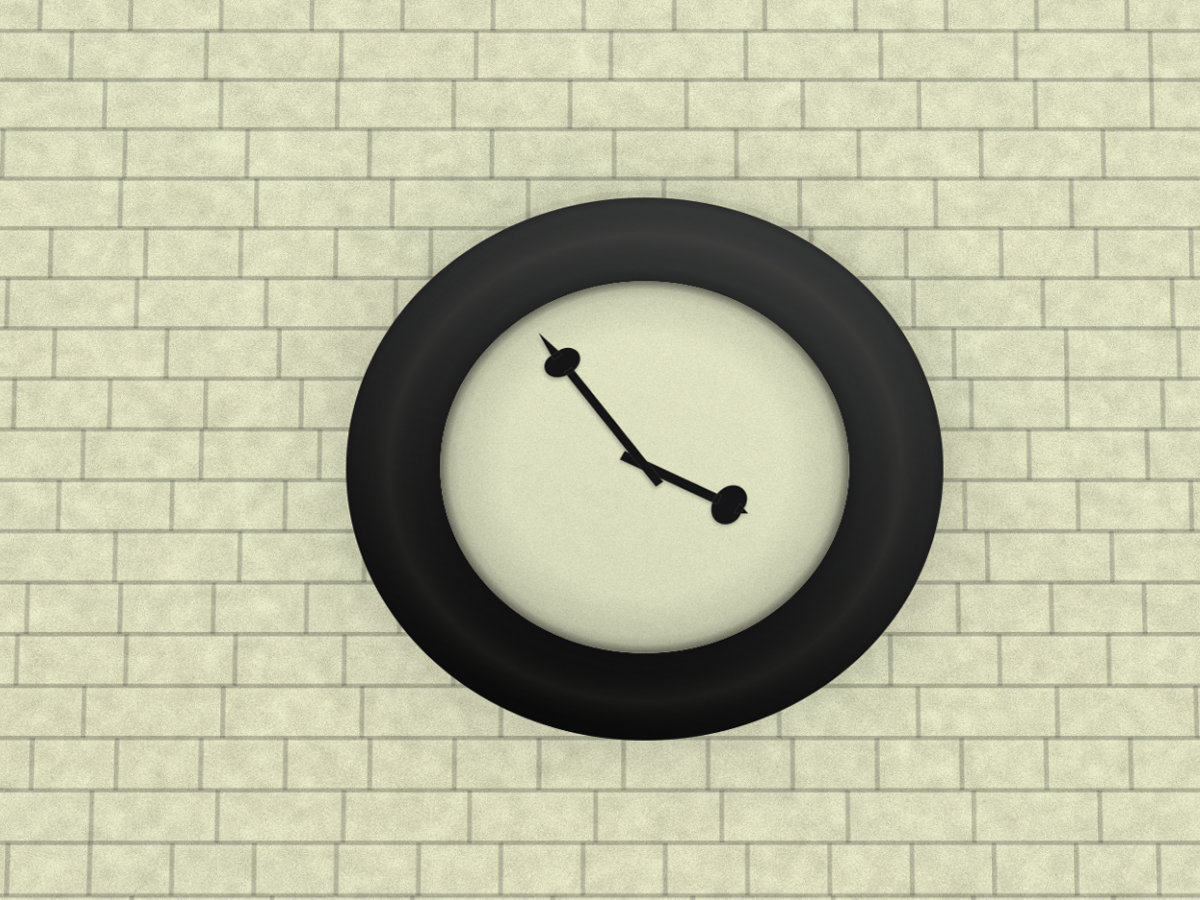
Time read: 3:54
